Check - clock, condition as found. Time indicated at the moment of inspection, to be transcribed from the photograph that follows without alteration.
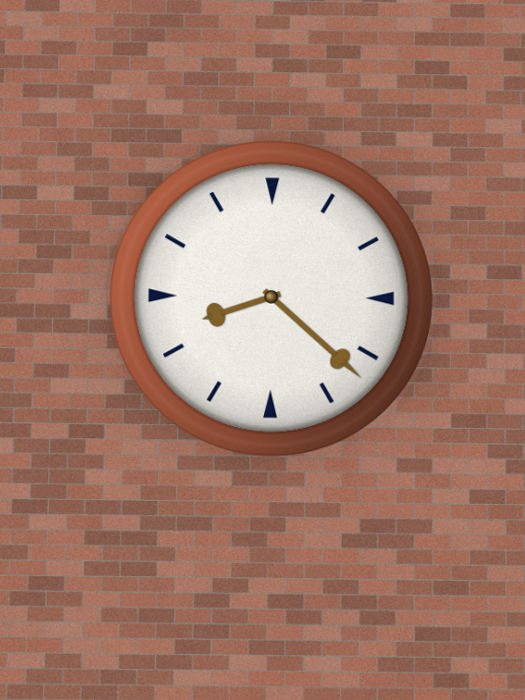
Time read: 8:22
